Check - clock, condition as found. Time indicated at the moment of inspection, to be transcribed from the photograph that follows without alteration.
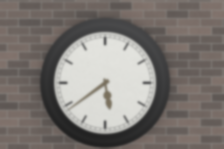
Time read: 5:39
